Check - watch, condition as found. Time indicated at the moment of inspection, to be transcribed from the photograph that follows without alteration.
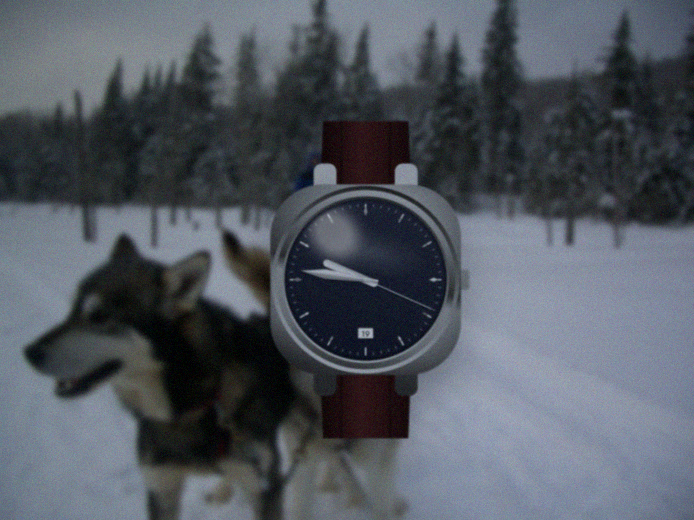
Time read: 9:46:19
